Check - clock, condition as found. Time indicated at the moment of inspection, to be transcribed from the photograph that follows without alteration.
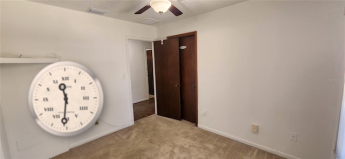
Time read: 11:31
